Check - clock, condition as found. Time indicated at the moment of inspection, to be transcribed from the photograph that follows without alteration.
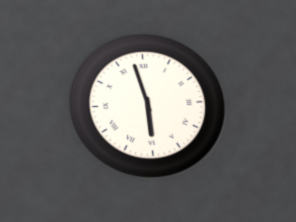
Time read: 5:58
